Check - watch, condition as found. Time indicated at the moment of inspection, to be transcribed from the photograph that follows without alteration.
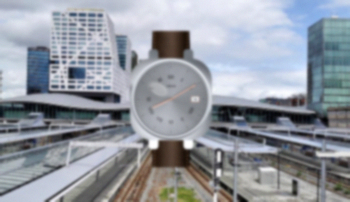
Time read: 8:10
